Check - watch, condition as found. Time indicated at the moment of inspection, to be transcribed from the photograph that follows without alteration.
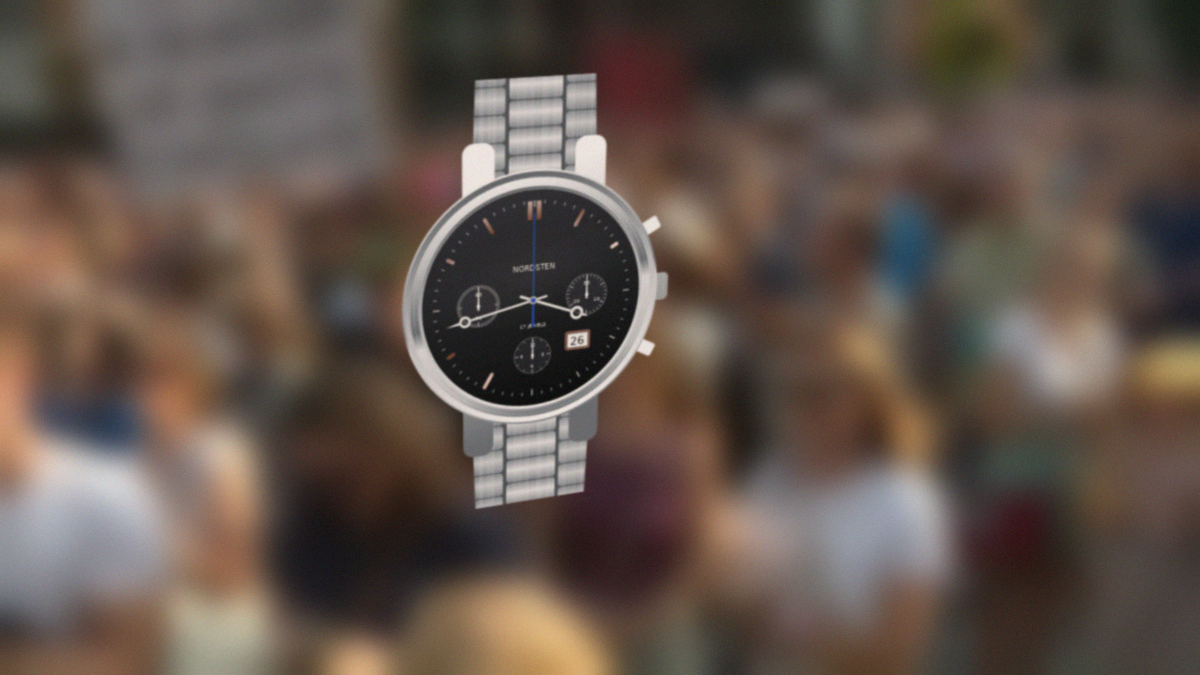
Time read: 3:43
